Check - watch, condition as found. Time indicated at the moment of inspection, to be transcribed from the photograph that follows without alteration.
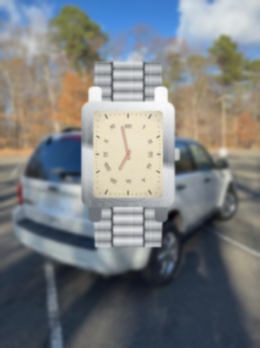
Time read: 6:58
